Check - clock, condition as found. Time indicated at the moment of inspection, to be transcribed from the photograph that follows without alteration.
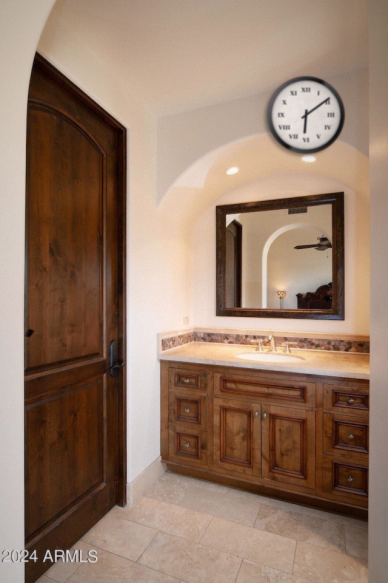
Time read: 6:09
